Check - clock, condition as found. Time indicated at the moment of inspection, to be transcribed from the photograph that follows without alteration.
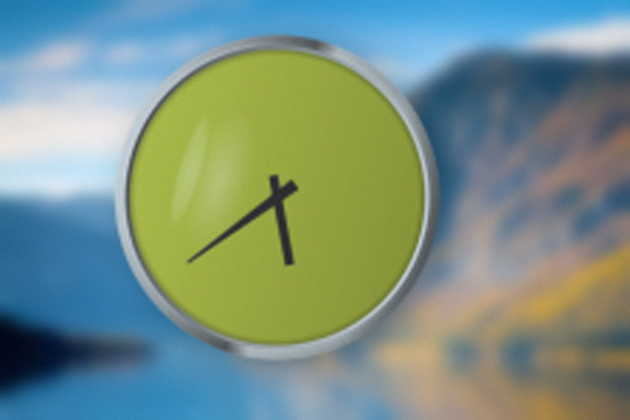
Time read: 5:39
